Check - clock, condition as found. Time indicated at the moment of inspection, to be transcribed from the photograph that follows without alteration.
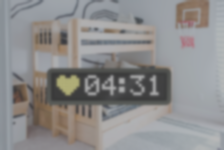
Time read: 4:31
